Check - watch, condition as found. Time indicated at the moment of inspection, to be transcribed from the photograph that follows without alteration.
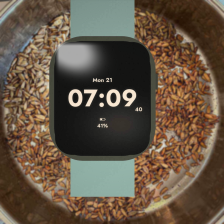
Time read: 7:09
